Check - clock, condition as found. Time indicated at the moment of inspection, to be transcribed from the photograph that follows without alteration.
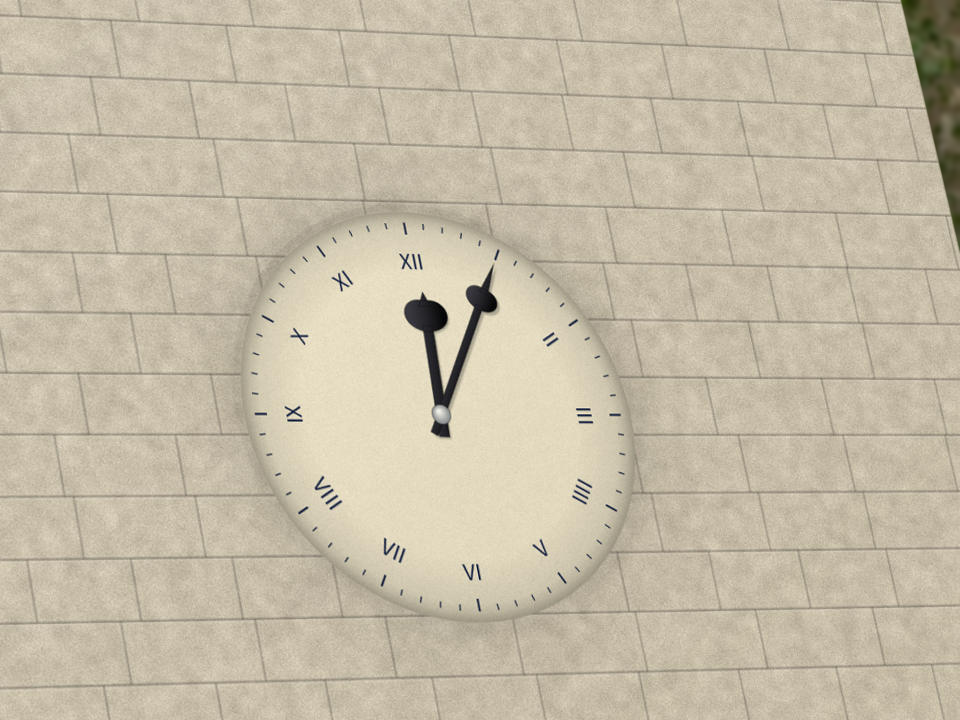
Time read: 12:05
